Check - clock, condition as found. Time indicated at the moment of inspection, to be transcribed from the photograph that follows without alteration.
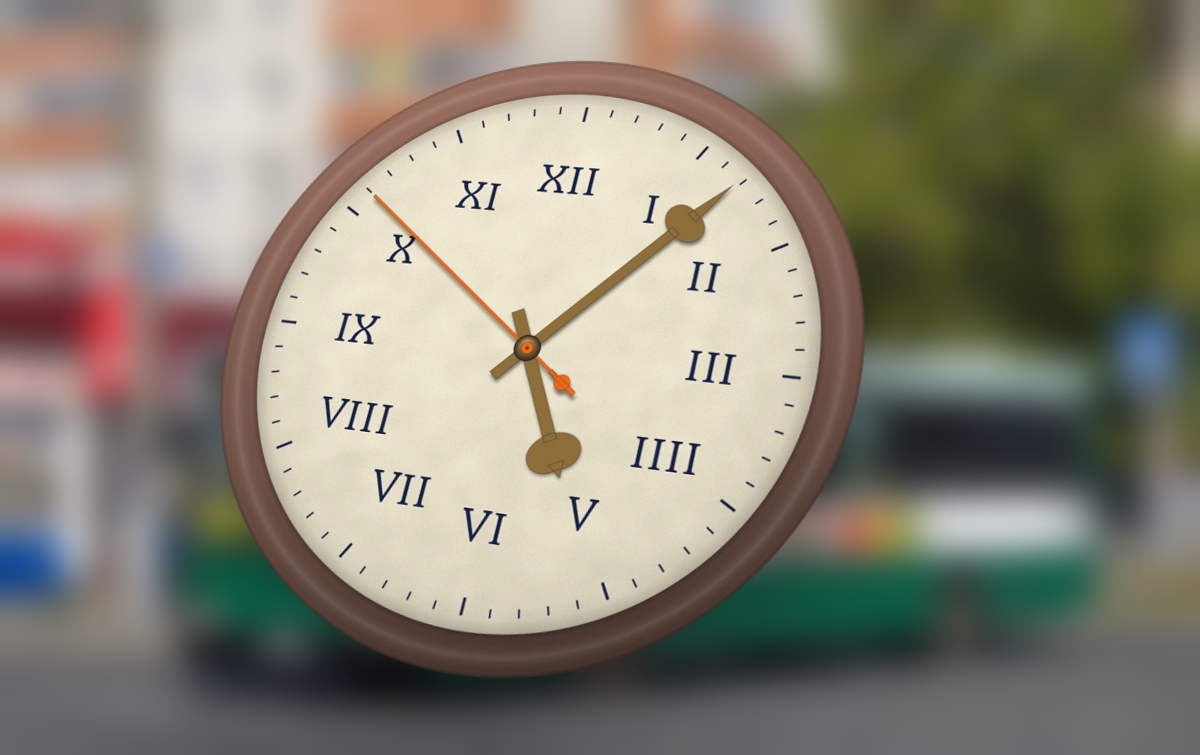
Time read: 5:06:51
